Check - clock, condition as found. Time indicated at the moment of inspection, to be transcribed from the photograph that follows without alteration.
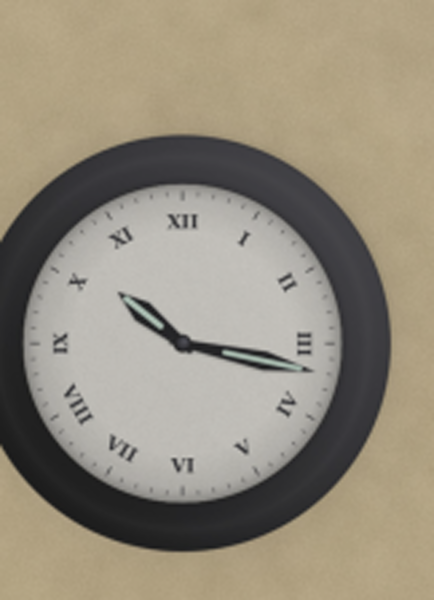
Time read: 10:17
